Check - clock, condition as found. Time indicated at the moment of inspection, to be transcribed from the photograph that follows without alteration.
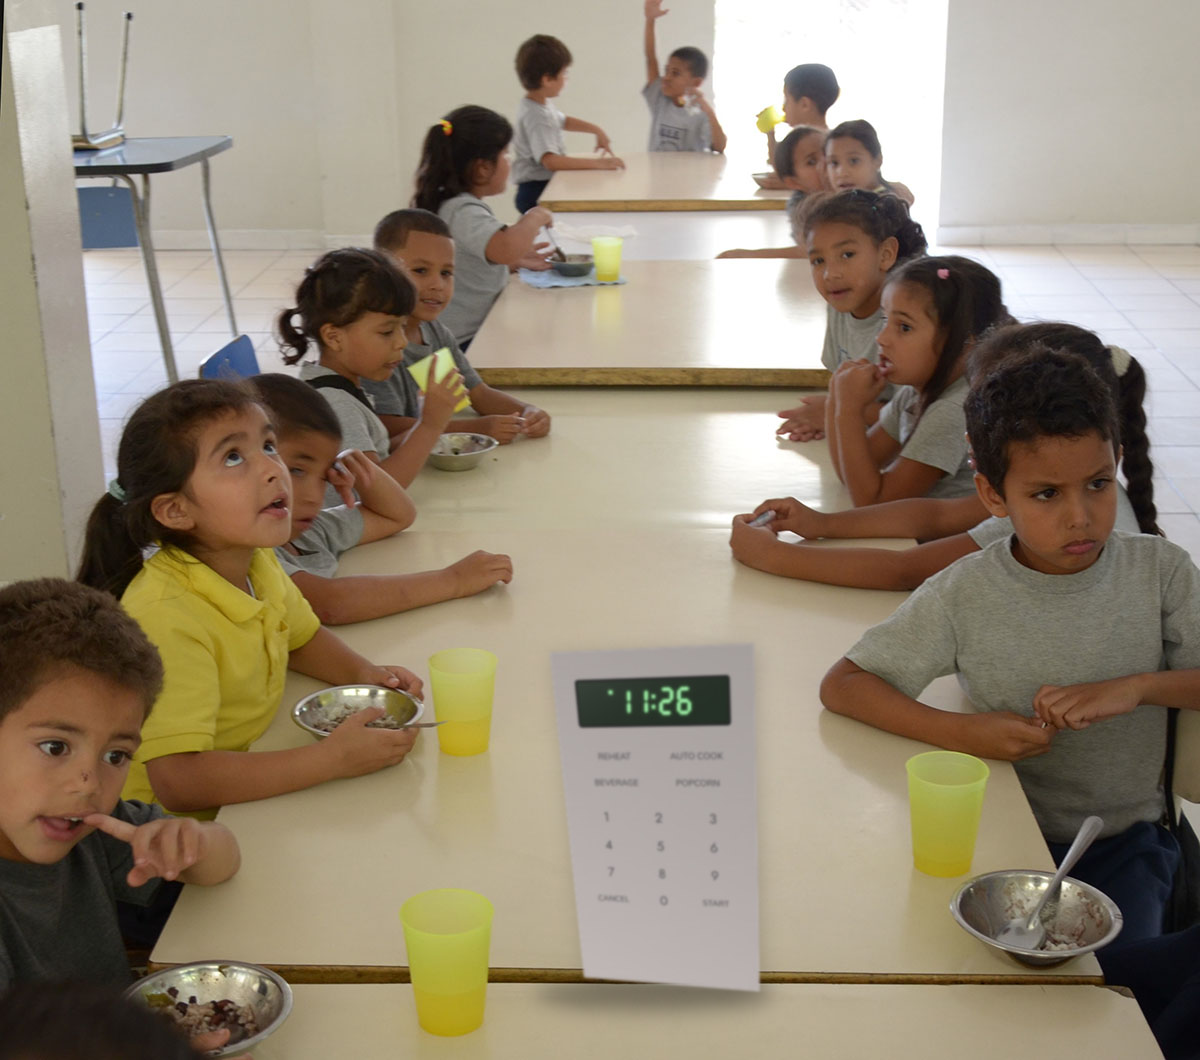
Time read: 11:26
